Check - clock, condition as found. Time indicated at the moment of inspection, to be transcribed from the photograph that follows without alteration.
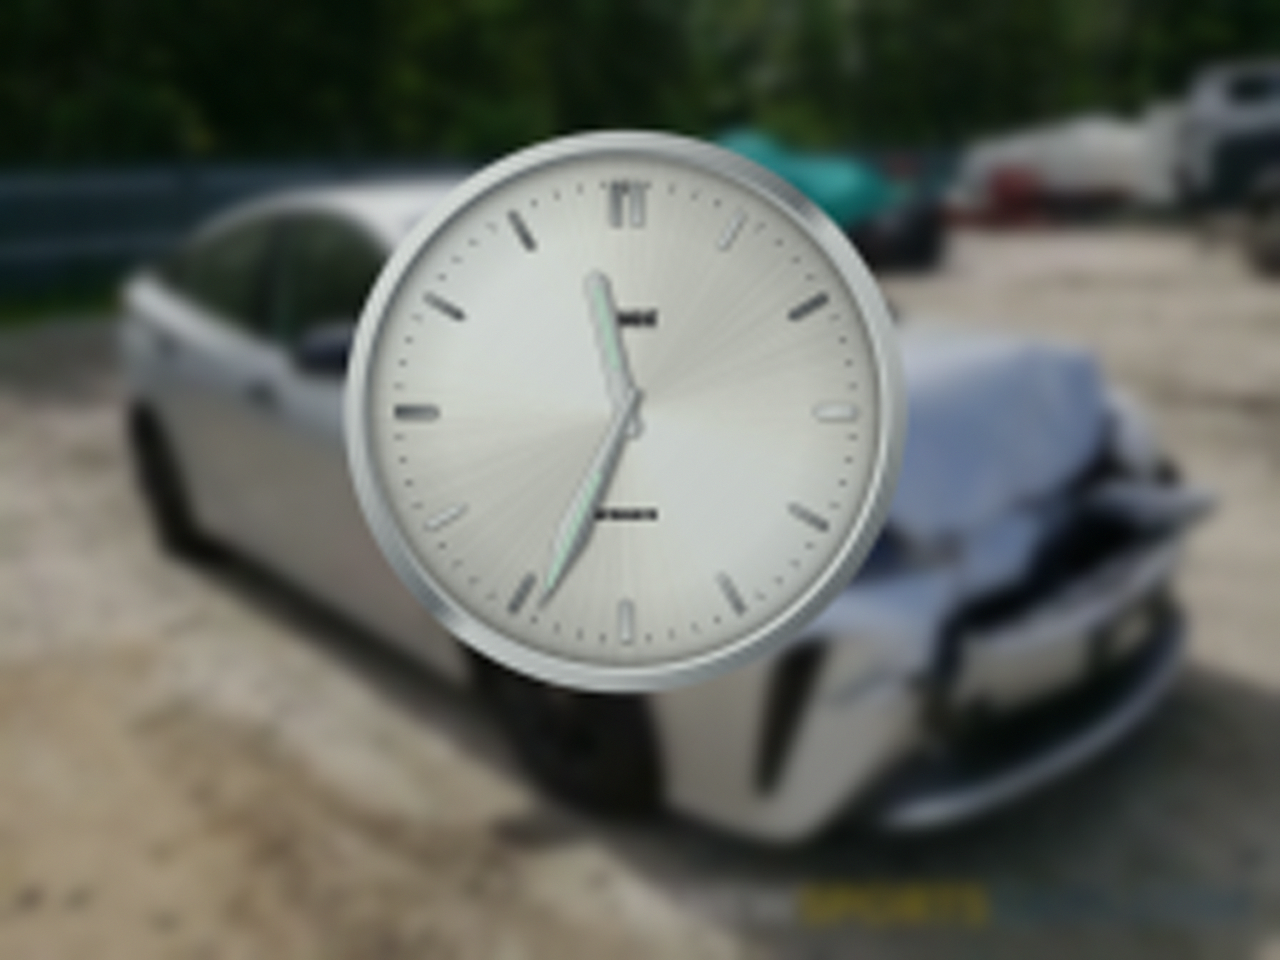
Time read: 11:34
